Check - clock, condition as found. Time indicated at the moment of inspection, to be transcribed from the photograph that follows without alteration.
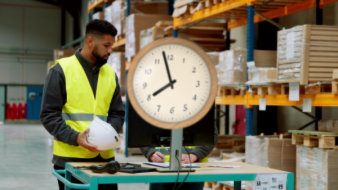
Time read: 7:58
